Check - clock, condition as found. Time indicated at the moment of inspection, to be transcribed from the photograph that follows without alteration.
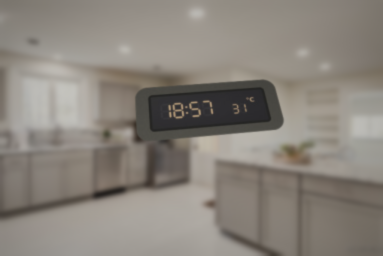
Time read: 18:57
